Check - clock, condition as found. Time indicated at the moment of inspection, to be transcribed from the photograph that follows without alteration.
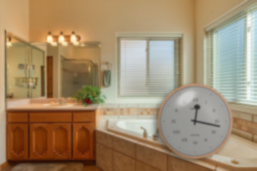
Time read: 12:17
